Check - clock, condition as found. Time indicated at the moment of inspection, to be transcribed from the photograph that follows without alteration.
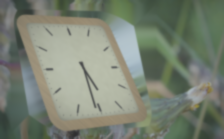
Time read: 5:31
